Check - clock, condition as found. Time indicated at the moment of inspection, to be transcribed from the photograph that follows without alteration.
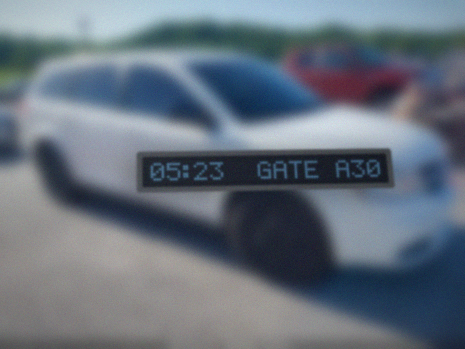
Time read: 5:23
